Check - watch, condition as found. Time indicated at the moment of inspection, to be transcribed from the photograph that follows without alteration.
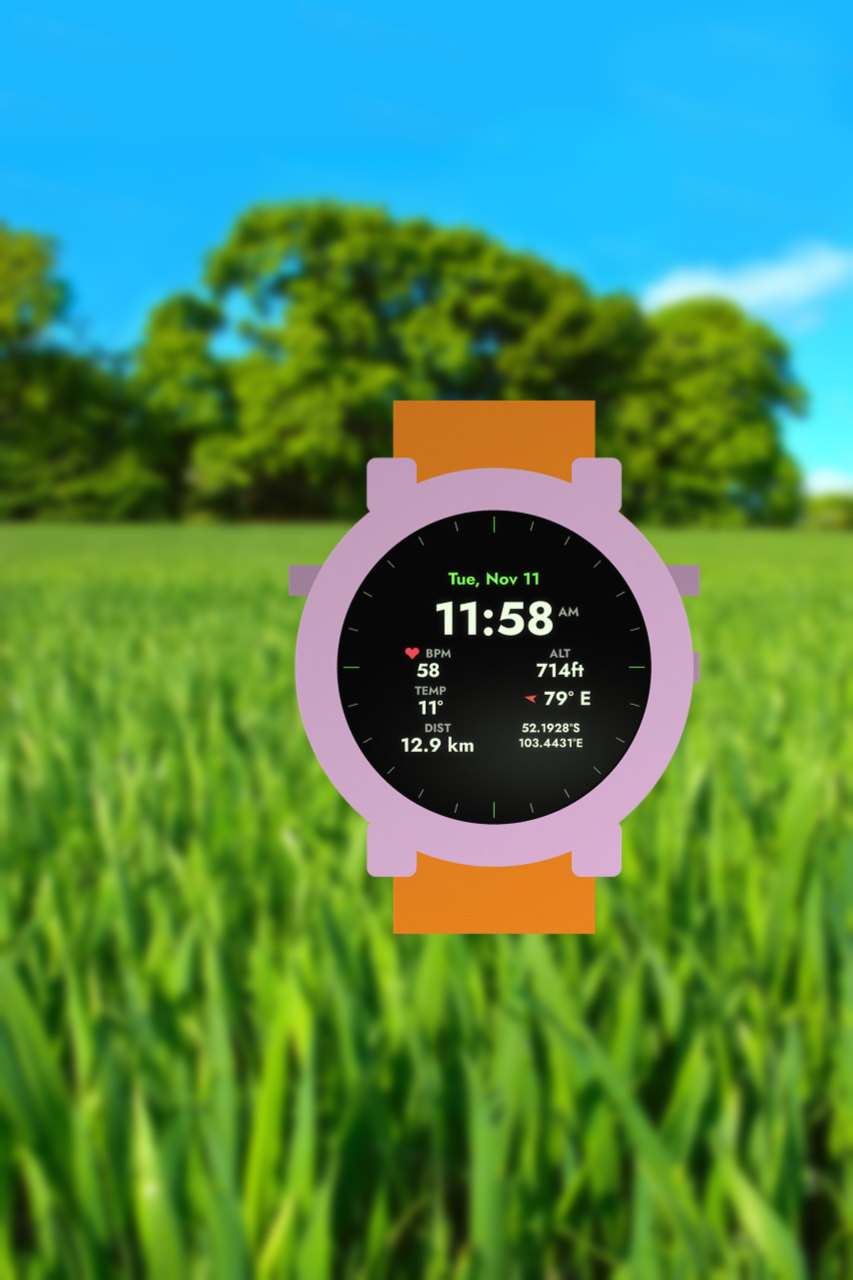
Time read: 11:58
